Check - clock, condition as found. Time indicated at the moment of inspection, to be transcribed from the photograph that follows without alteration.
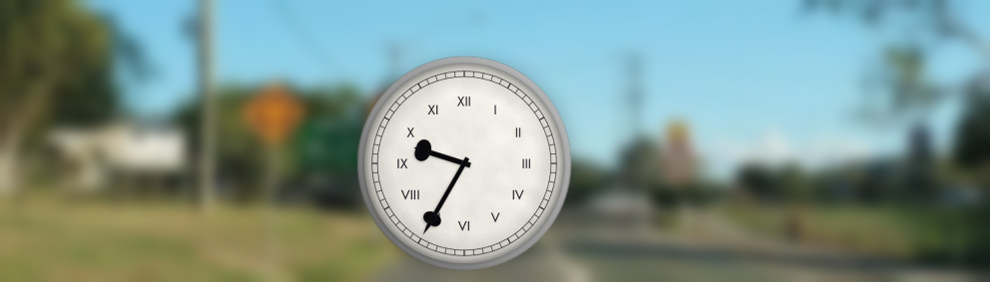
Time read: 9:35
